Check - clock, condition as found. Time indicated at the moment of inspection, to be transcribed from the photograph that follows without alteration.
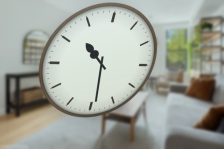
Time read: 10:29
